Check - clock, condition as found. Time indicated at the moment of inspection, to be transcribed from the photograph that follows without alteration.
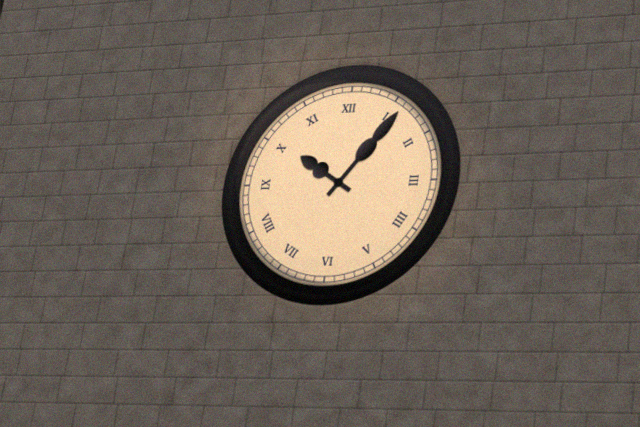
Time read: 10:06
